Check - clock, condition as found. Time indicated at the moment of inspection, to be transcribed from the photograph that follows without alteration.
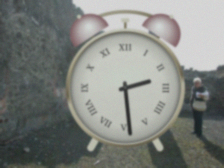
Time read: 2:29
